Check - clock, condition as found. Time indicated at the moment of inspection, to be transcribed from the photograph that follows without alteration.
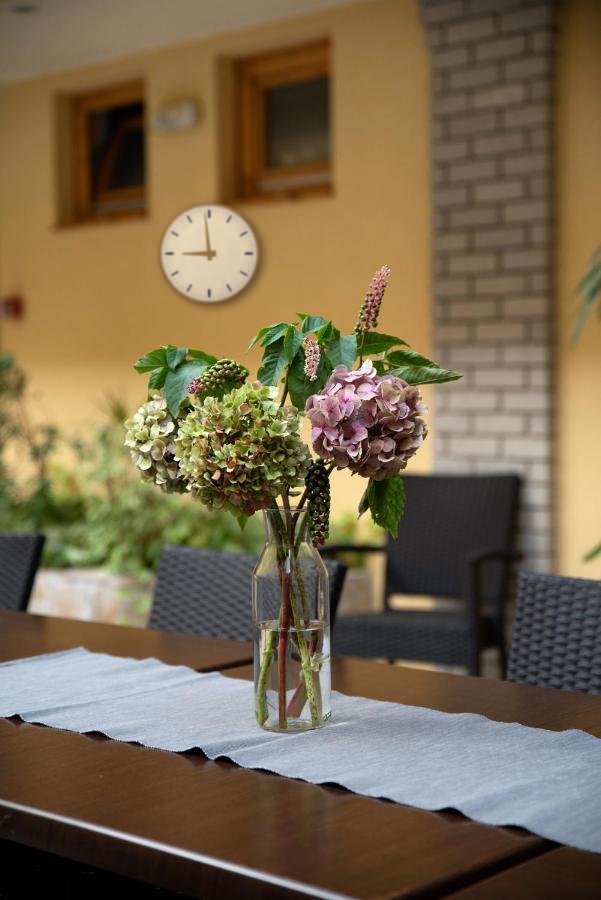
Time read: 8:59
